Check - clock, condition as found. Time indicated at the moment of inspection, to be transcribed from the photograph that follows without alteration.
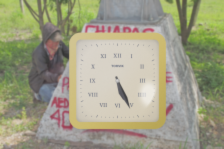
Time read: 5:26
